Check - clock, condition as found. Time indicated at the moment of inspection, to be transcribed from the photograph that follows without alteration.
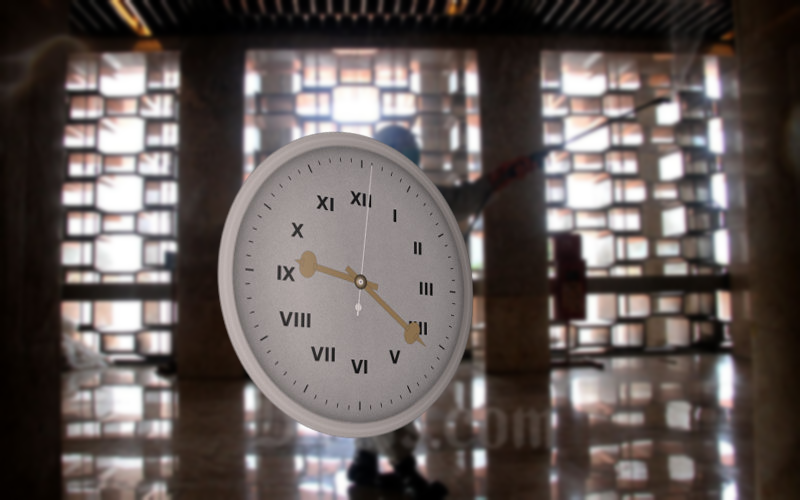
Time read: 9:21:01
